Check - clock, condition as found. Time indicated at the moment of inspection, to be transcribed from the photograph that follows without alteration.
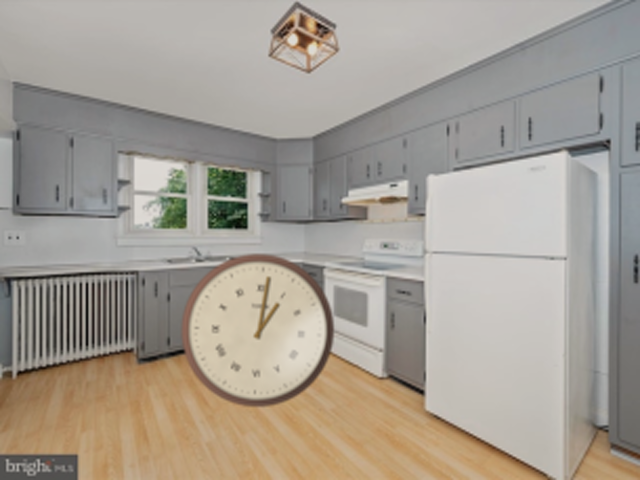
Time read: 1:01
